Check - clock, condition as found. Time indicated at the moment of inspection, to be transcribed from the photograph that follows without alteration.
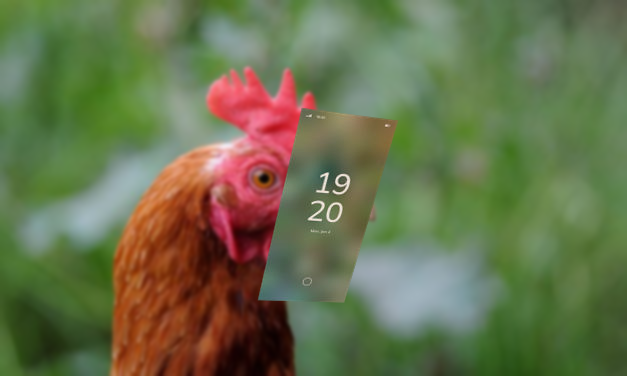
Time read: 19:20
